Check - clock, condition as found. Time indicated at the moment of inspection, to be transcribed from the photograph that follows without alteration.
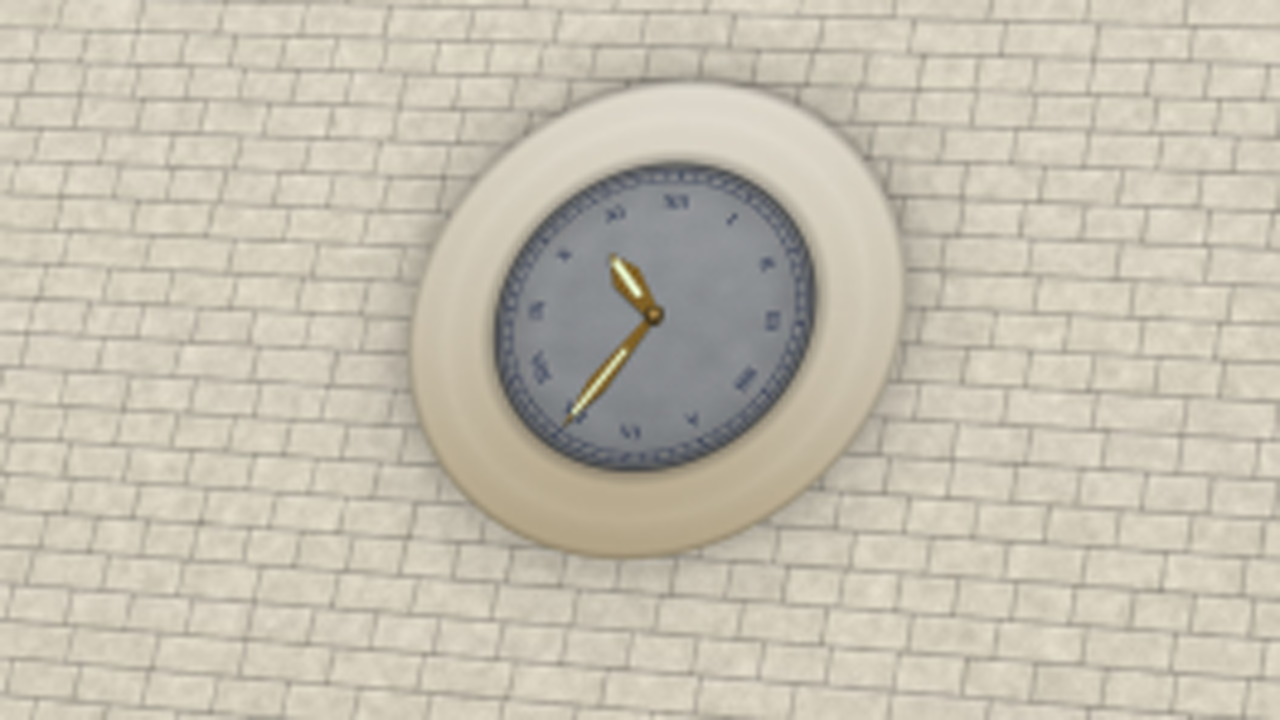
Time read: 10:35
